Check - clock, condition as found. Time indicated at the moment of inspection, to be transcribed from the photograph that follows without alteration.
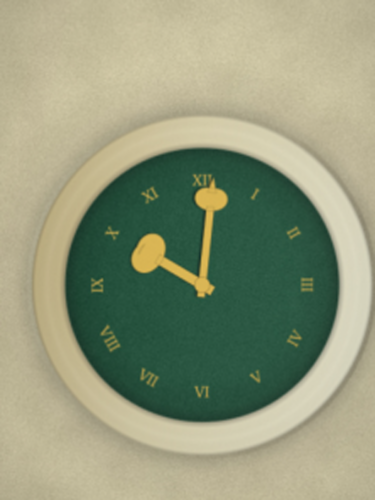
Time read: 10:01
